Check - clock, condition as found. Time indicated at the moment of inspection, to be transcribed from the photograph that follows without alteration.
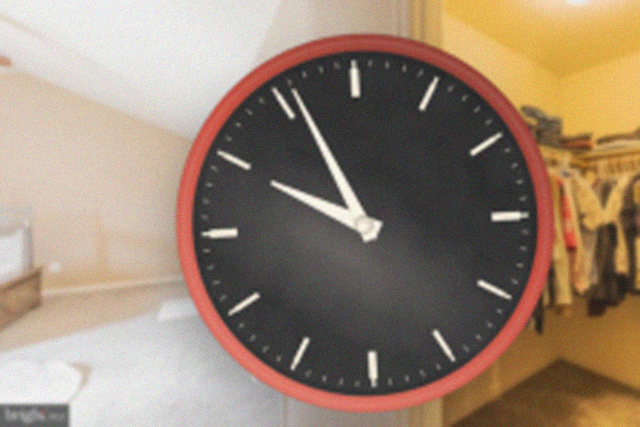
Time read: 9:56
